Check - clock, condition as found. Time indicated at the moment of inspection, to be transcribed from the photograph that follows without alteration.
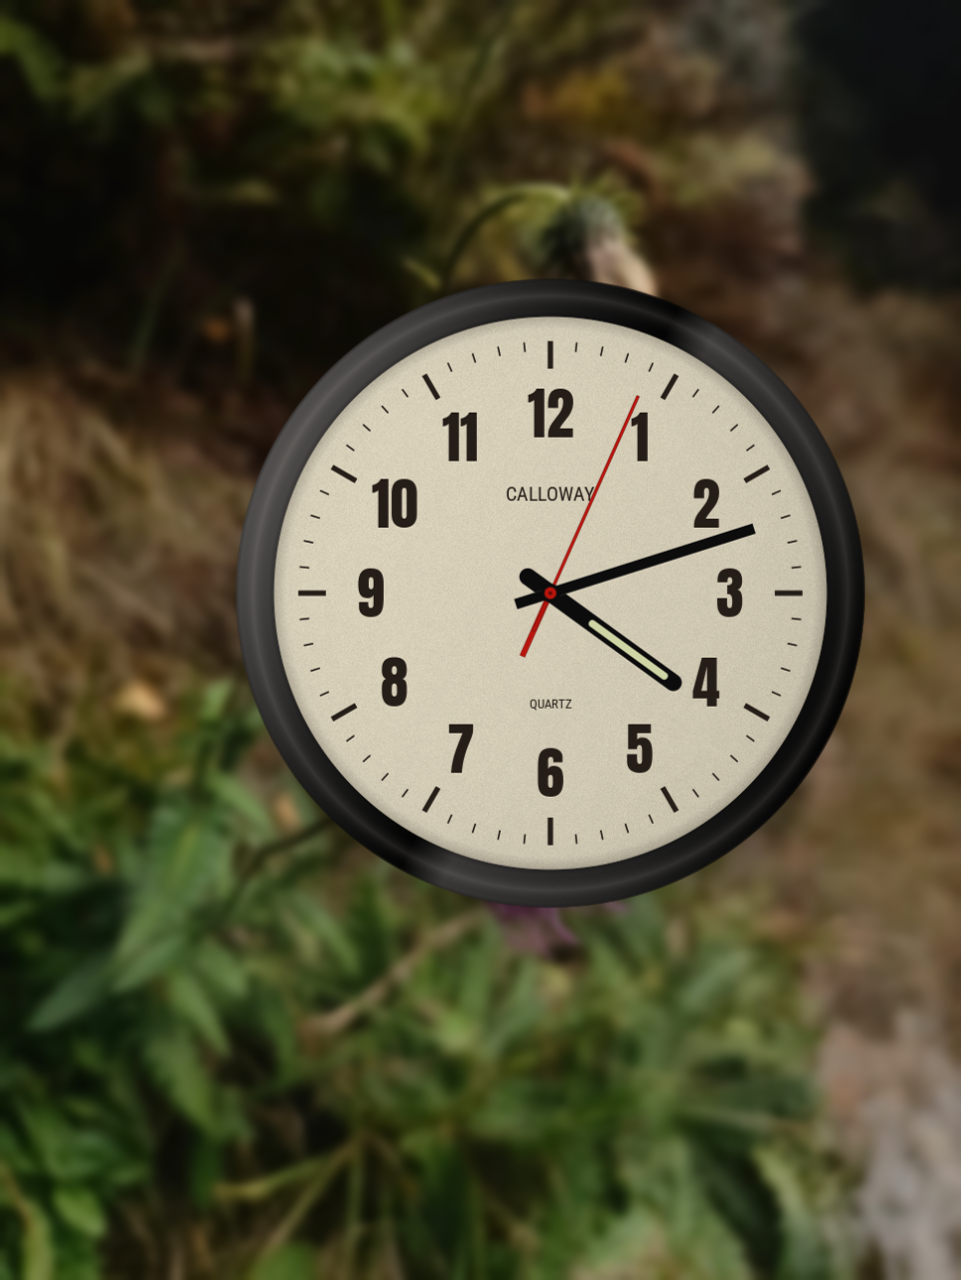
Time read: 4:12:04
